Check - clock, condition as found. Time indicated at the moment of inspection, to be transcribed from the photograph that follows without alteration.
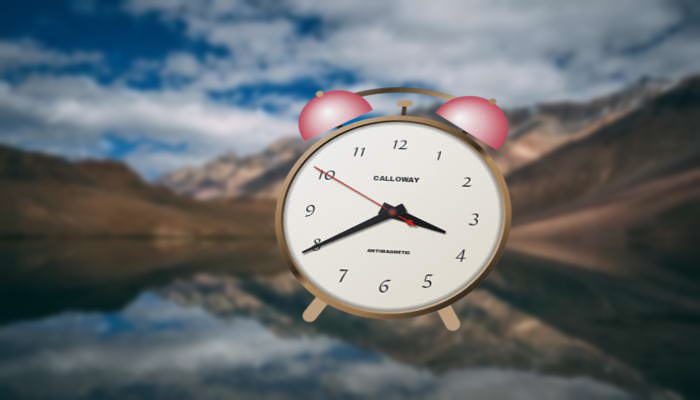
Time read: 3:39:50
